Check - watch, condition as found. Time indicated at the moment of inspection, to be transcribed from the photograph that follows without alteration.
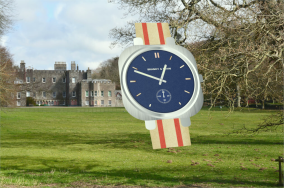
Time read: 12:49
